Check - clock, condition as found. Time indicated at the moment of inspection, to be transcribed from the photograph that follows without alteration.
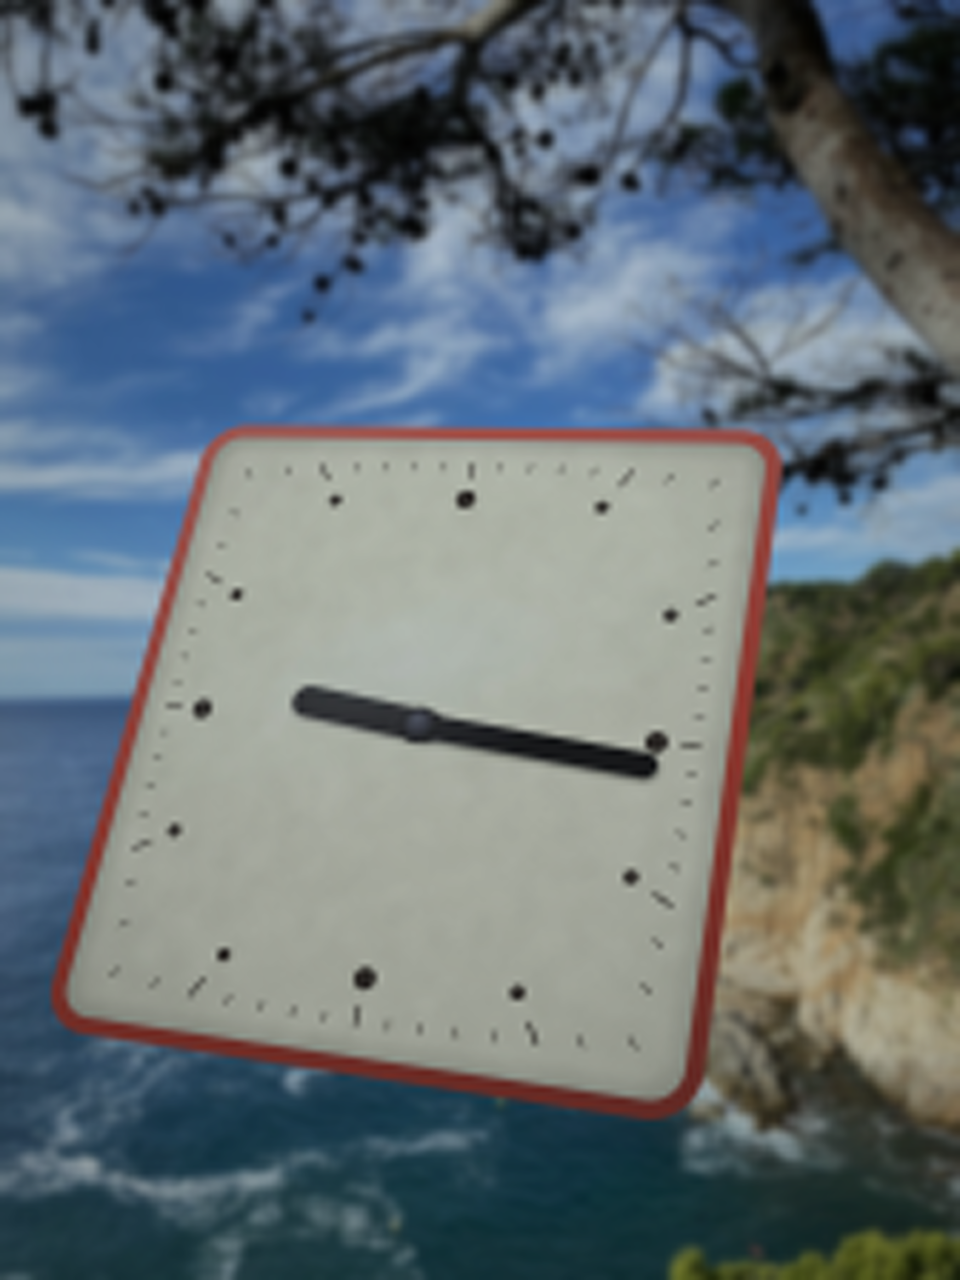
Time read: 9:16
